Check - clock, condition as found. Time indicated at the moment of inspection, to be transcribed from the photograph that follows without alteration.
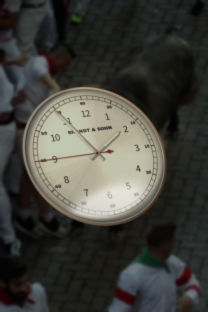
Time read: 1:54:45
